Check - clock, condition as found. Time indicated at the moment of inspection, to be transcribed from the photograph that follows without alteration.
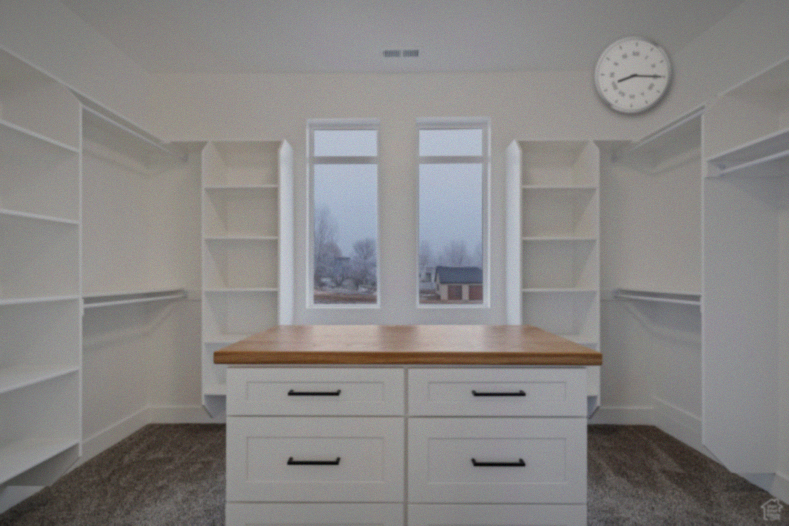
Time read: 8:15
